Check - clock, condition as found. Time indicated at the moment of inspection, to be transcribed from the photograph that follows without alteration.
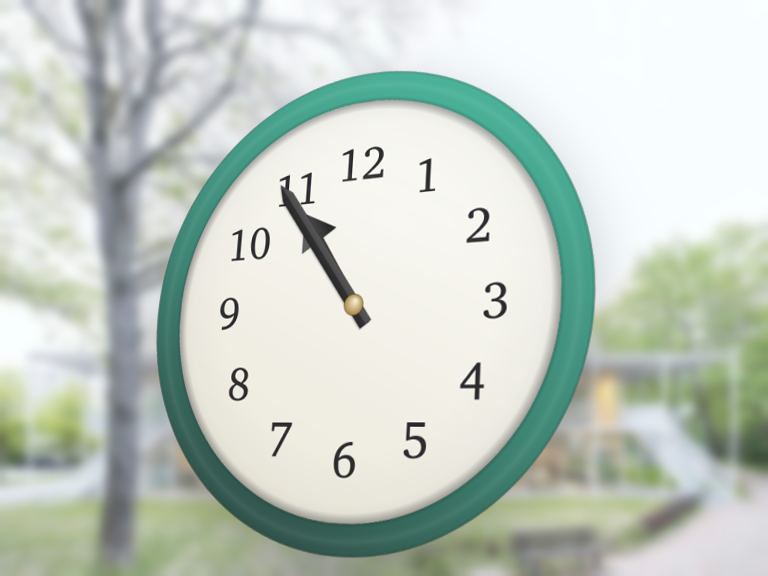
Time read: 10:54
